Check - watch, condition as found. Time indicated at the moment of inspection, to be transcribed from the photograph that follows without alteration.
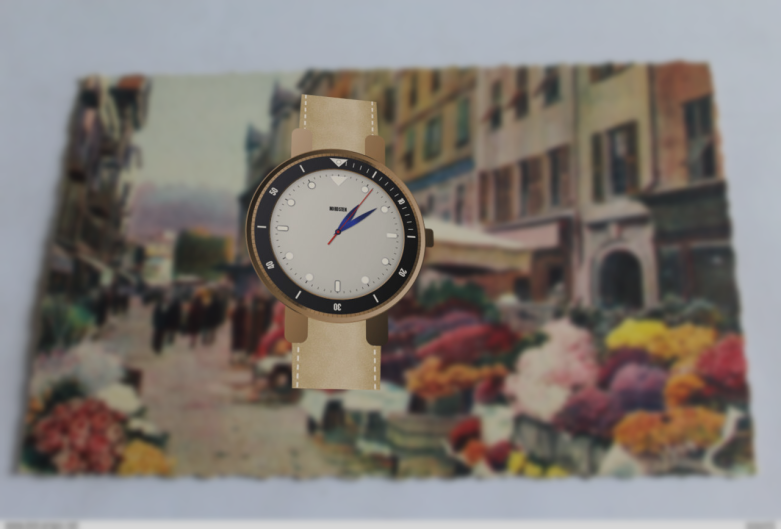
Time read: 1:09:06
